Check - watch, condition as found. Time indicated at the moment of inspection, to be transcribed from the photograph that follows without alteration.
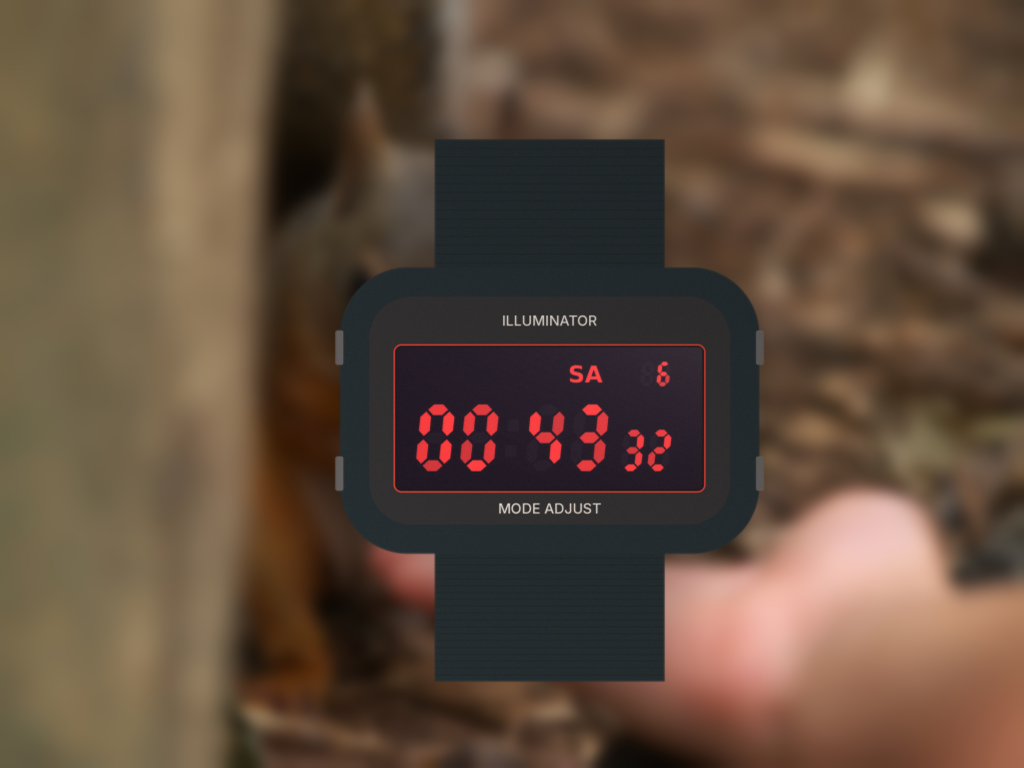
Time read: 0:43:32
